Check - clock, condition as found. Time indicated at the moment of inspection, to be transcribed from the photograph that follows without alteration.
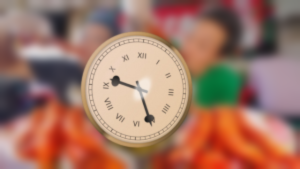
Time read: 9:26
